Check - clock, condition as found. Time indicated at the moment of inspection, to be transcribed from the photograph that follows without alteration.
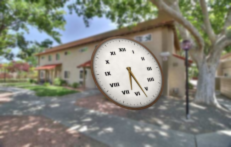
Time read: 6:27
